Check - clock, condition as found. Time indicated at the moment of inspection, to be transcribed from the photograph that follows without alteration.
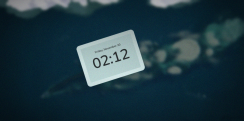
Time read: 2:12
